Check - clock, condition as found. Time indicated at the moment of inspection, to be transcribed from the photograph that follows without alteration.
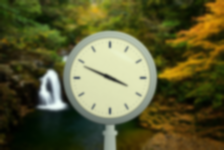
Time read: 3:49
